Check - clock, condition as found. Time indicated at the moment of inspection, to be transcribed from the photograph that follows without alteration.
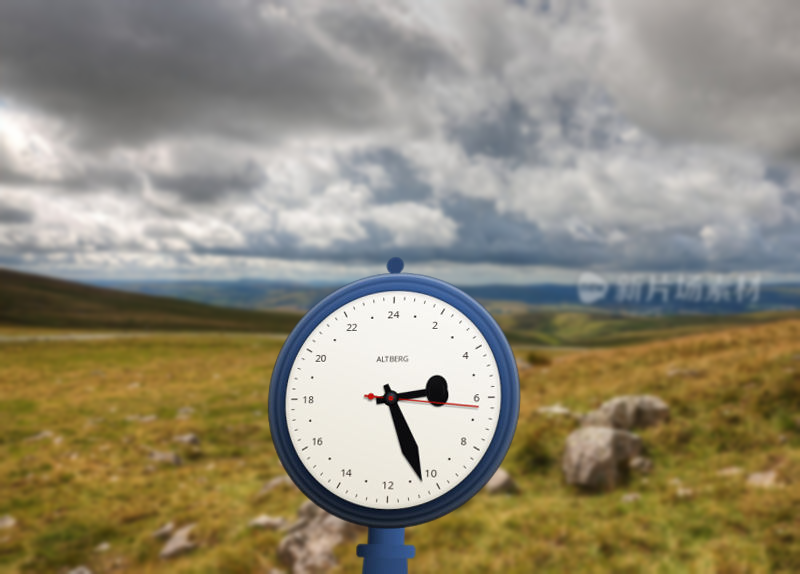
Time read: 5:26:16
